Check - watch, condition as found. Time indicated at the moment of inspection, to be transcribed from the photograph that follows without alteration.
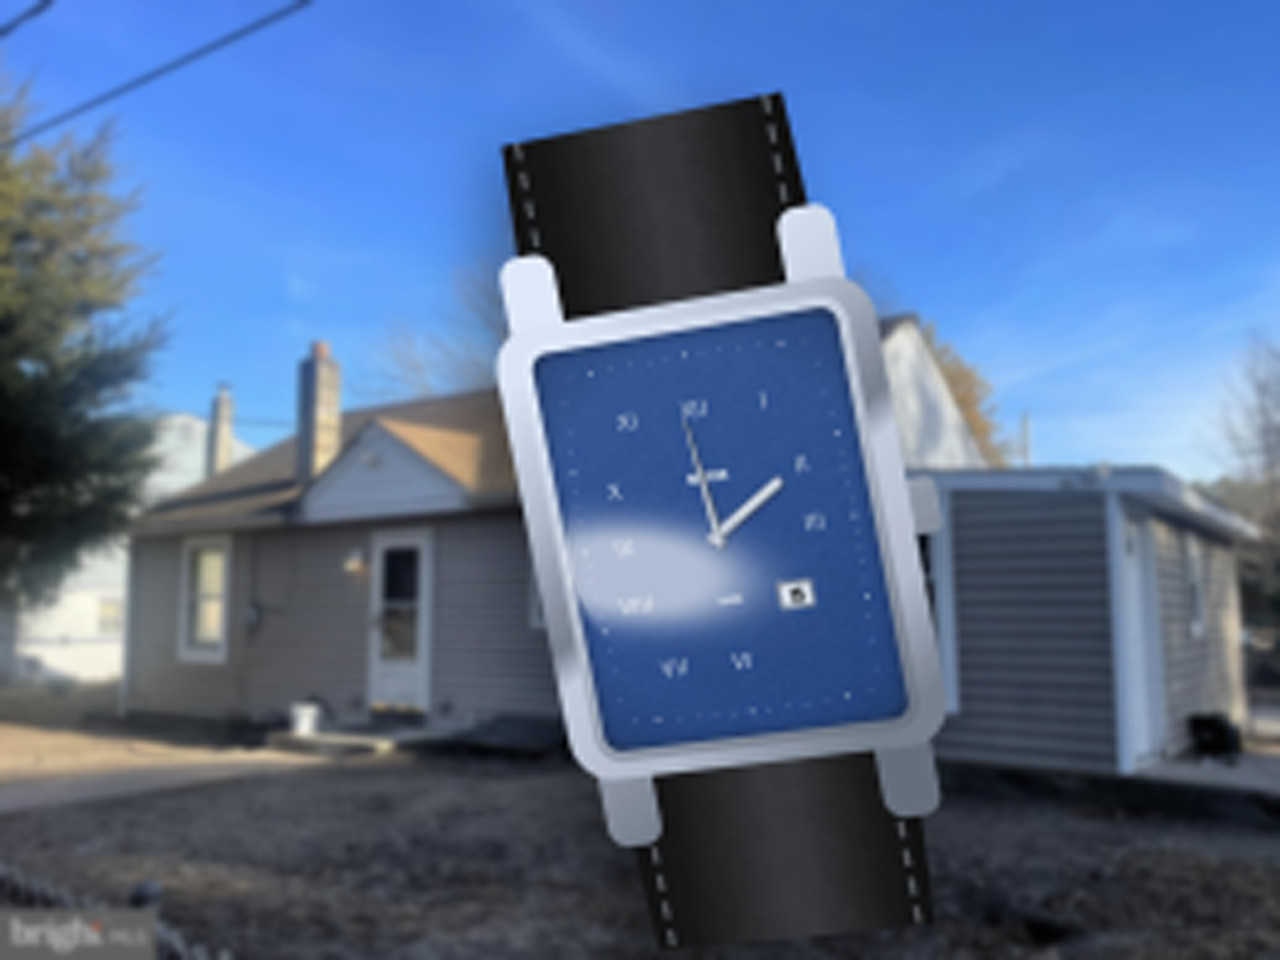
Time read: 1:59
